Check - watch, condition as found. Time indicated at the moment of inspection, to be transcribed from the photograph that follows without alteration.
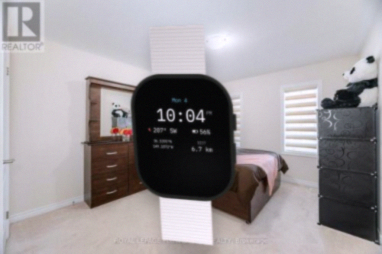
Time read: 10:04
